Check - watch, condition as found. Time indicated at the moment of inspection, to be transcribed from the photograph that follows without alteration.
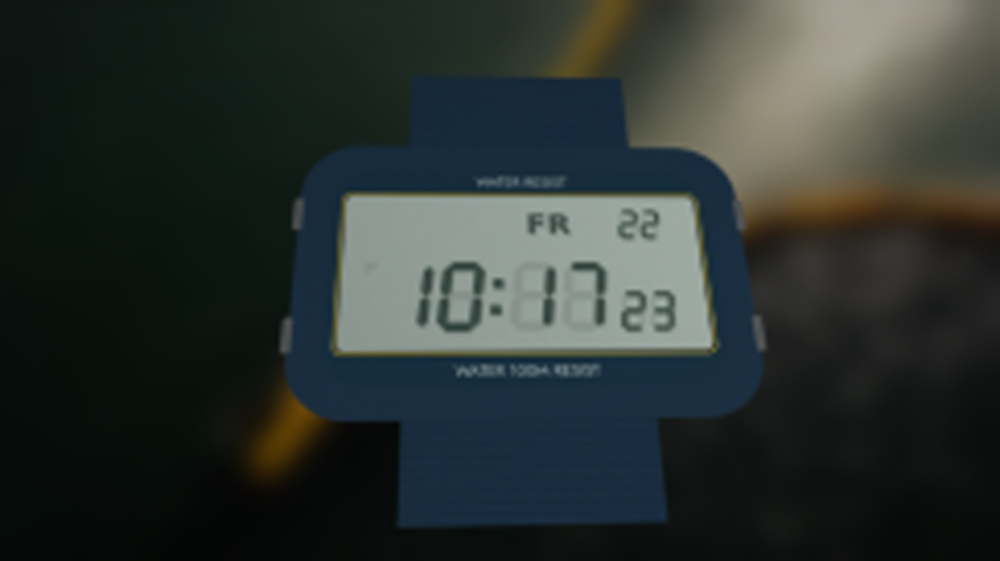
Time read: 10:17:23
